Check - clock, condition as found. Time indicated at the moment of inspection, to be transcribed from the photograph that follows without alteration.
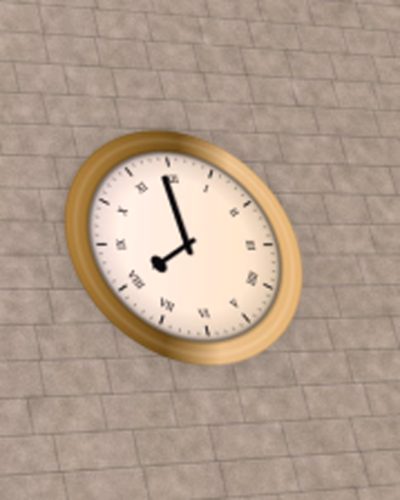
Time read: 7:59
